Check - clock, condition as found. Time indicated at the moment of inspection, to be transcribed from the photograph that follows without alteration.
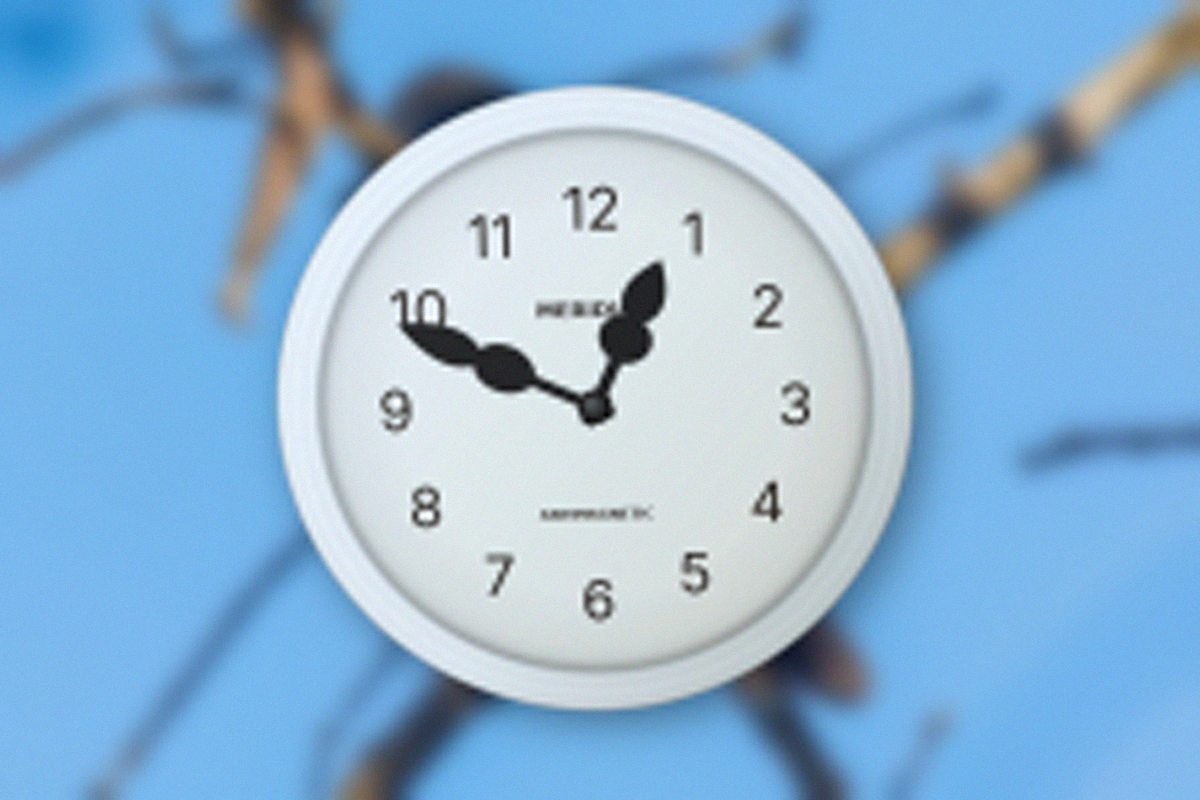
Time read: 12:49
